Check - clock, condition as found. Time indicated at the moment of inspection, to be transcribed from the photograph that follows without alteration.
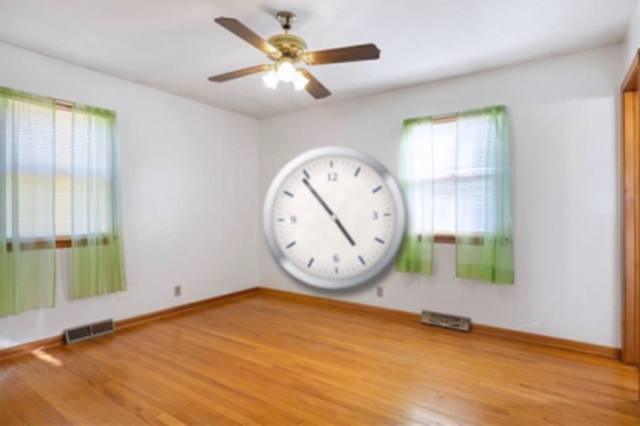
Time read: 4:54
